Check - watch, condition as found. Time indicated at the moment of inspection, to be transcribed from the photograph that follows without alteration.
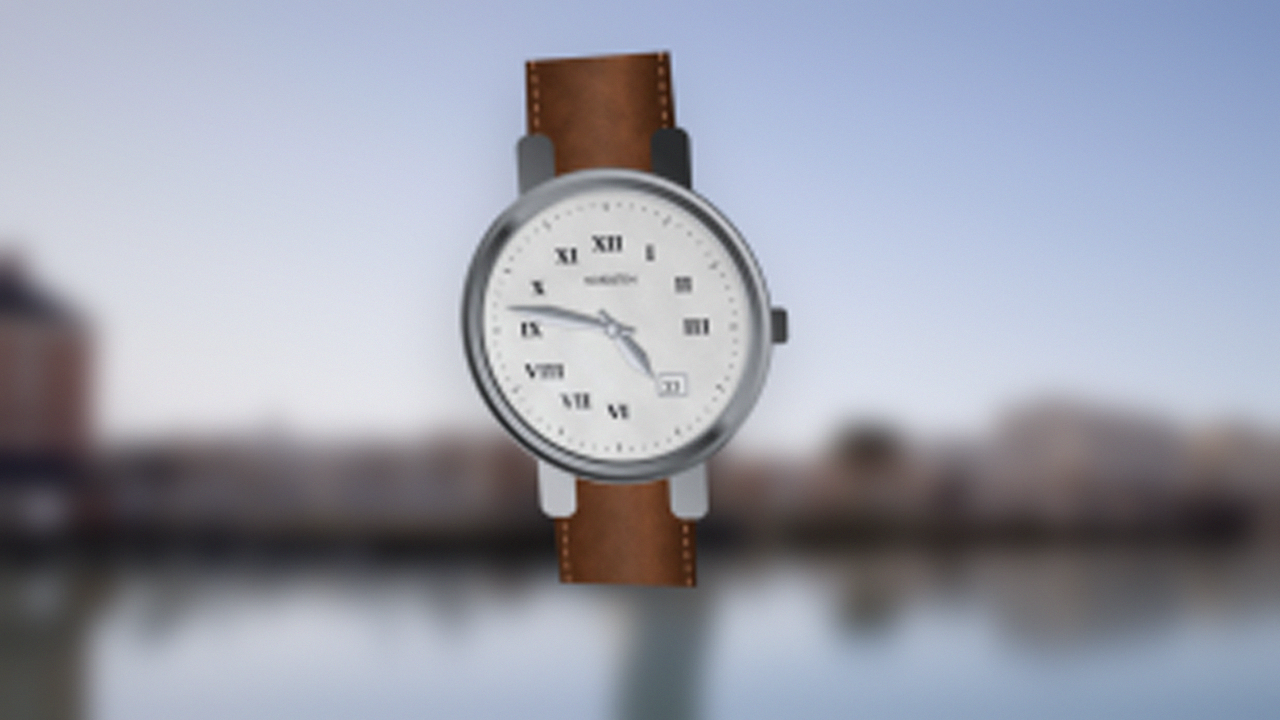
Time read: 4:47
